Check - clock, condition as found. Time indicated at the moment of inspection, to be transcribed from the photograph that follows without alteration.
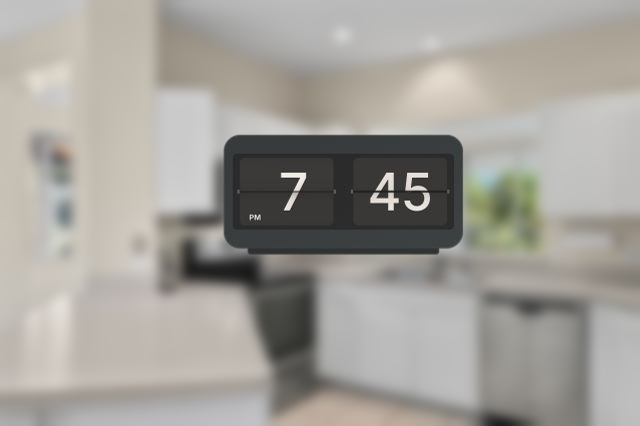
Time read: 7:45
